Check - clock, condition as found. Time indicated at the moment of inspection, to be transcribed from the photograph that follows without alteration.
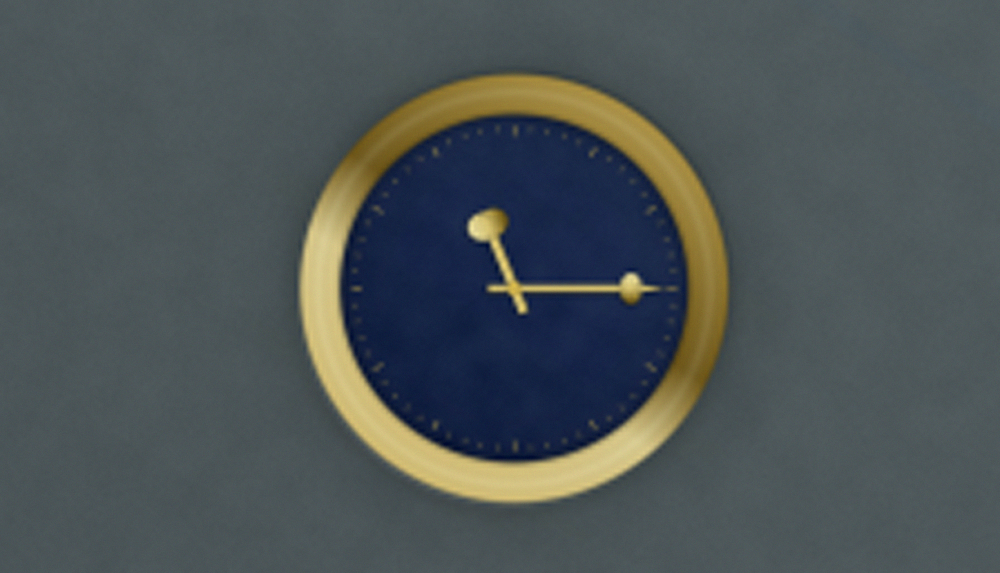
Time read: 11:15
